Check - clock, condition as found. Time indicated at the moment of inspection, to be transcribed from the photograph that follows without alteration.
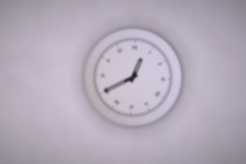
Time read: 12:40
